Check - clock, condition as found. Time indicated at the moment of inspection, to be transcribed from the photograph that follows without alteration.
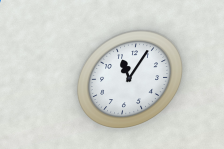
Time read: 11:04
